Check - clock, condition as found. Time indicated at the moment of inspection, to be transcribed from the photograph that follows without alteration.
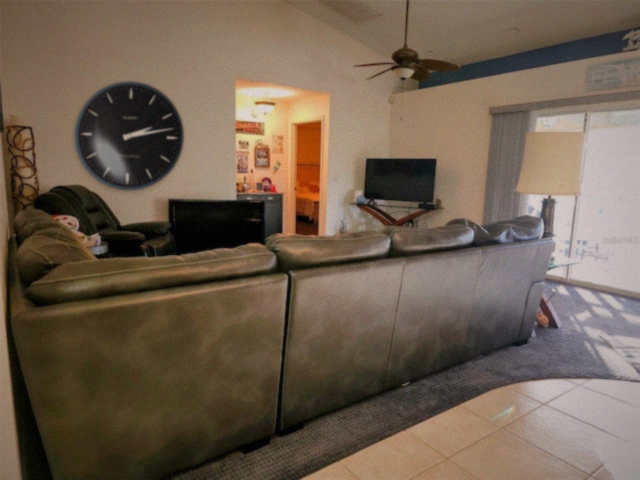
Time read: 2:13
